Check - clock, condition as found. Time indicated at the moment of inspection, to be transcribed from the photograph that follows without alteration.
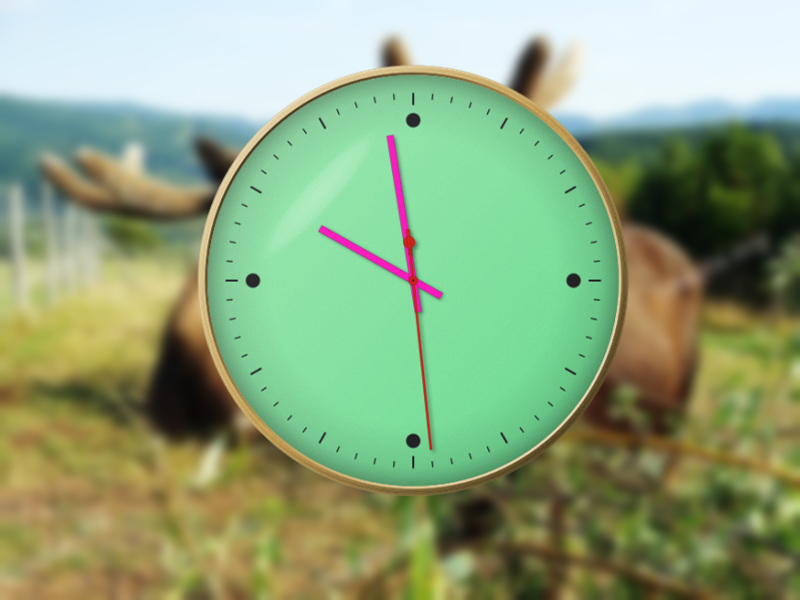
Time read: 9:58:29
